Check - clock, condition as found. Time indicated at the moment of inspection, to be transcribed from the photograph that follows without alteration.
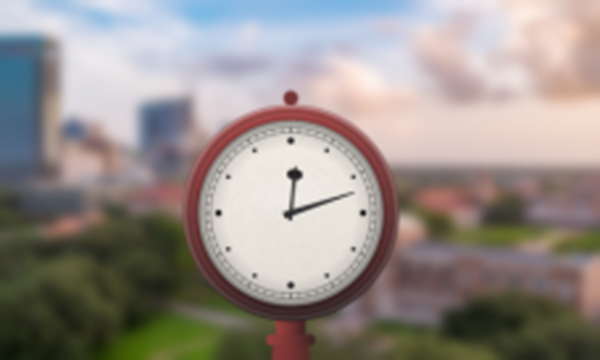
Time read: 12:12
